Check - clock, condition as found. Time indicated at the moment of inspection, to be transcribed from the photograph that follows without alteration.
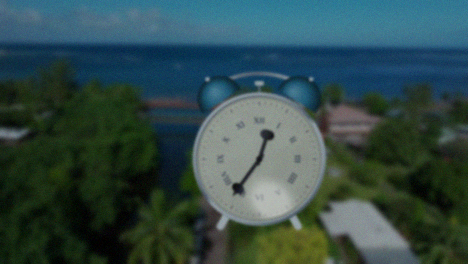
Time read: 12:36
